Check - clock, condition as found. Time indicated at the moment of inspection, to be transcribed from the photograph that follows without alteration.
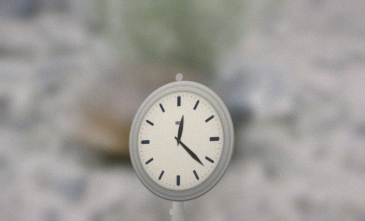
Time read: 12:22
